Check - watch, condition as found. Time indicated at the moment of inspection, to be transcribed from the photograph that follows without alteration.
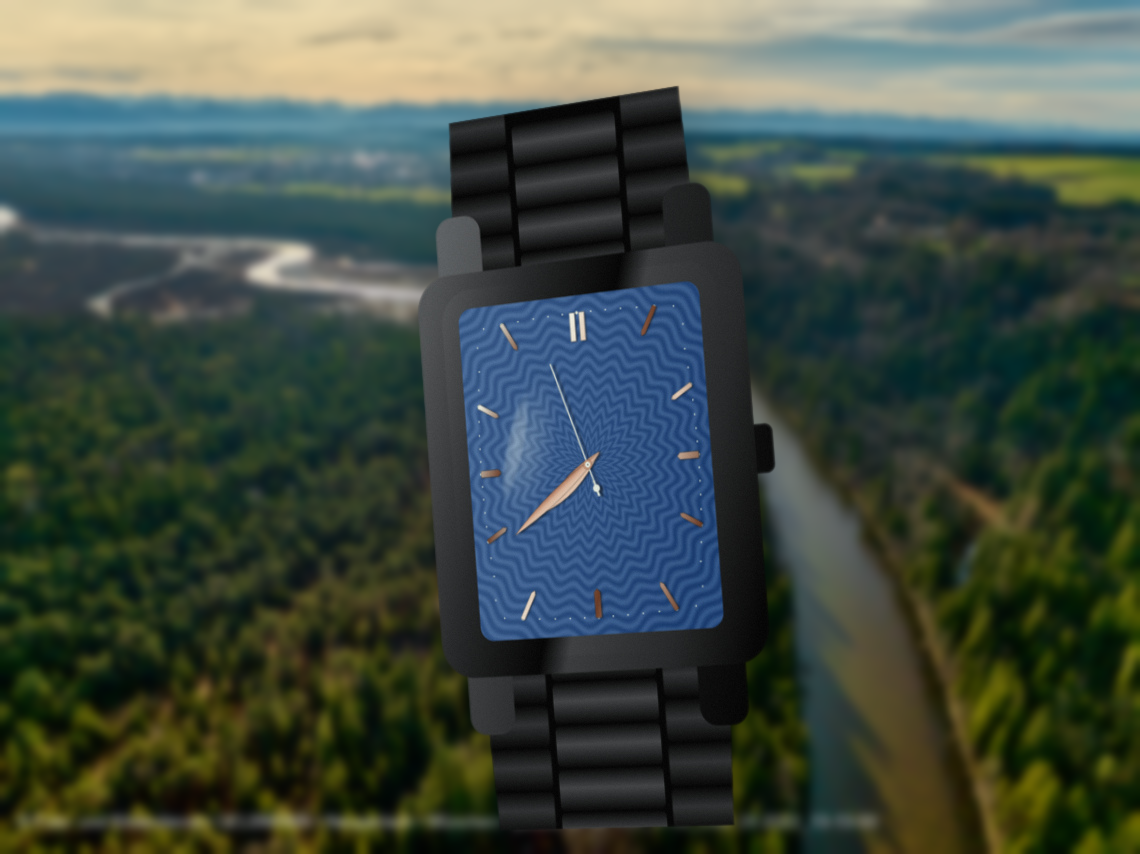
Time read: 7:38:57
